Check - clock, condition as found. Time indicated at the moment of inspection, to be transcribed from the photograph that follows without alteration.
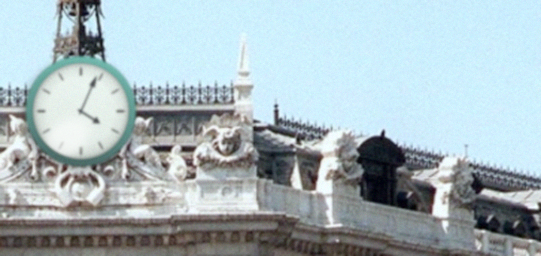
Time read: 4:04
